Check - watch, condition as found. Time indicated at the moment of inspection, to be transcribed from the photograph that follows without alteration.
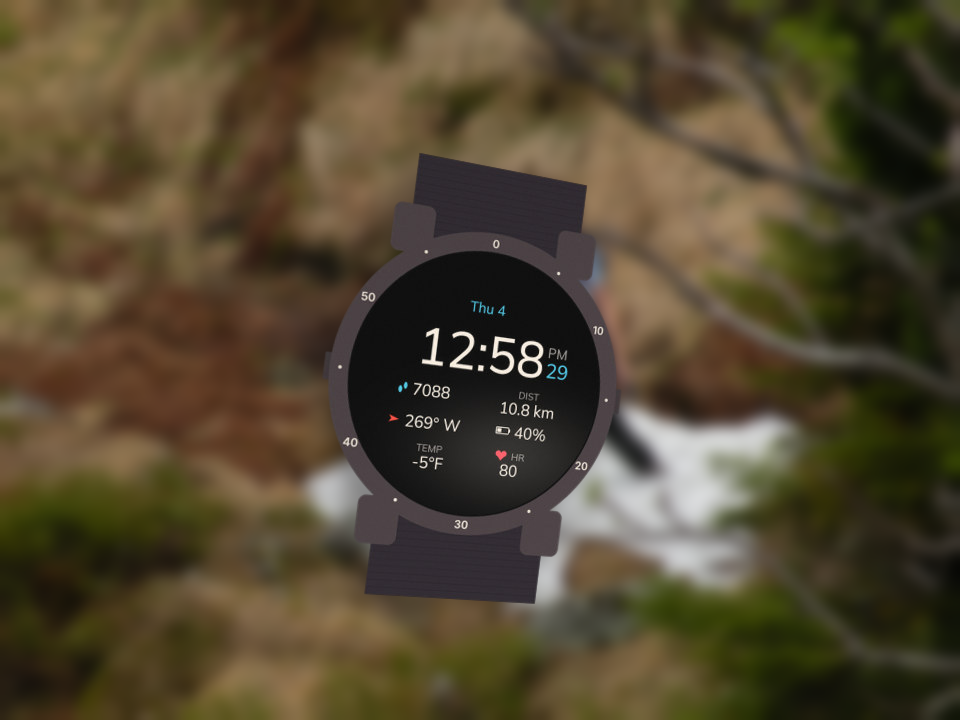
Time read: 12:58:29
